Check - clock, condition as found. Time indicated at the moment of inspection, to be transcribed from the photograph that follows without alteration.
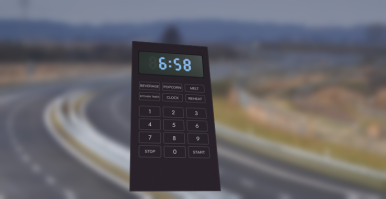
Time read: 6:58
